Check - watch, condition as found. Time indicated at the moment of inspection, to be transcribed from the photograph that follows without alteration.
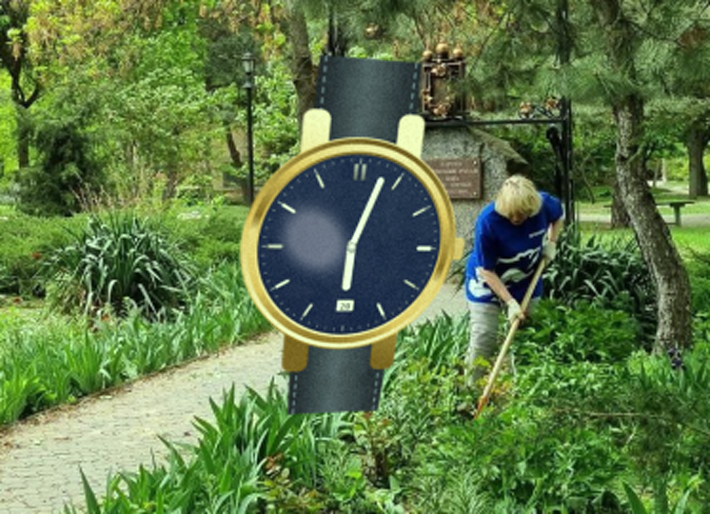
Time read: 6:03
